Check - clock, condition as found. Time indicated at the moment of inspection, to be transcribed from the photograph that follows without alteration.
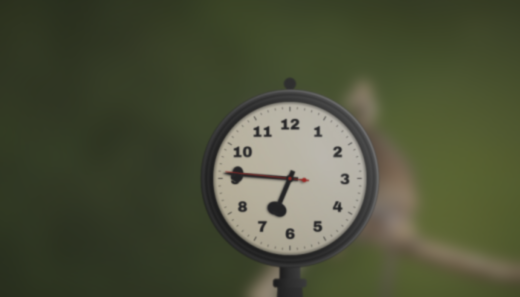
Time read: 6:45:46
